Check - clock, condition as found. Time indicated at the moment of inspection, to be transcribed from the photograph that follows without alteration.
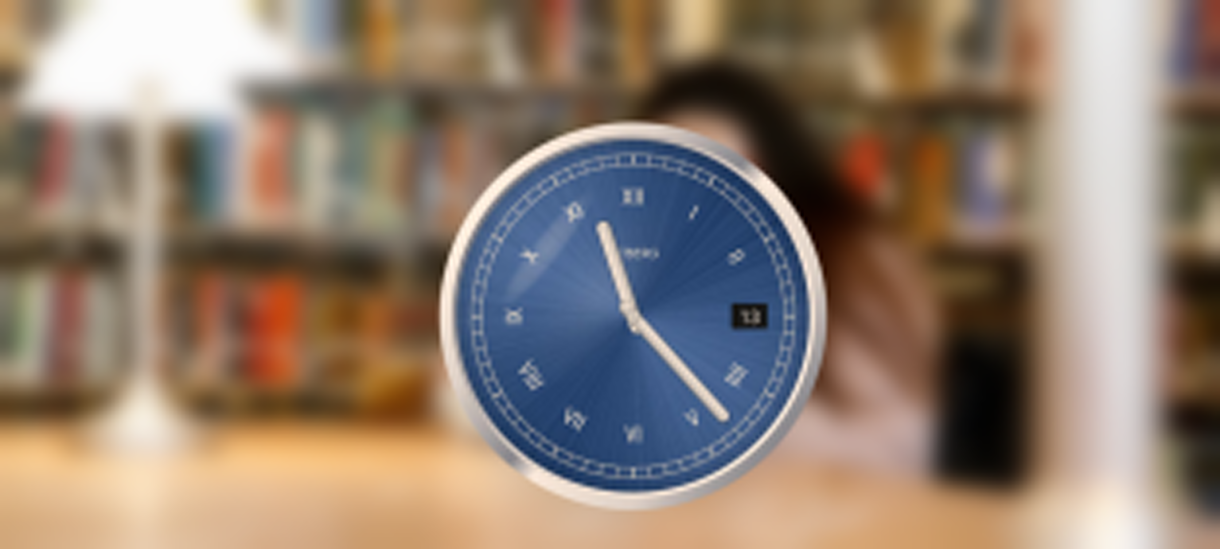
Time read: 11:23
